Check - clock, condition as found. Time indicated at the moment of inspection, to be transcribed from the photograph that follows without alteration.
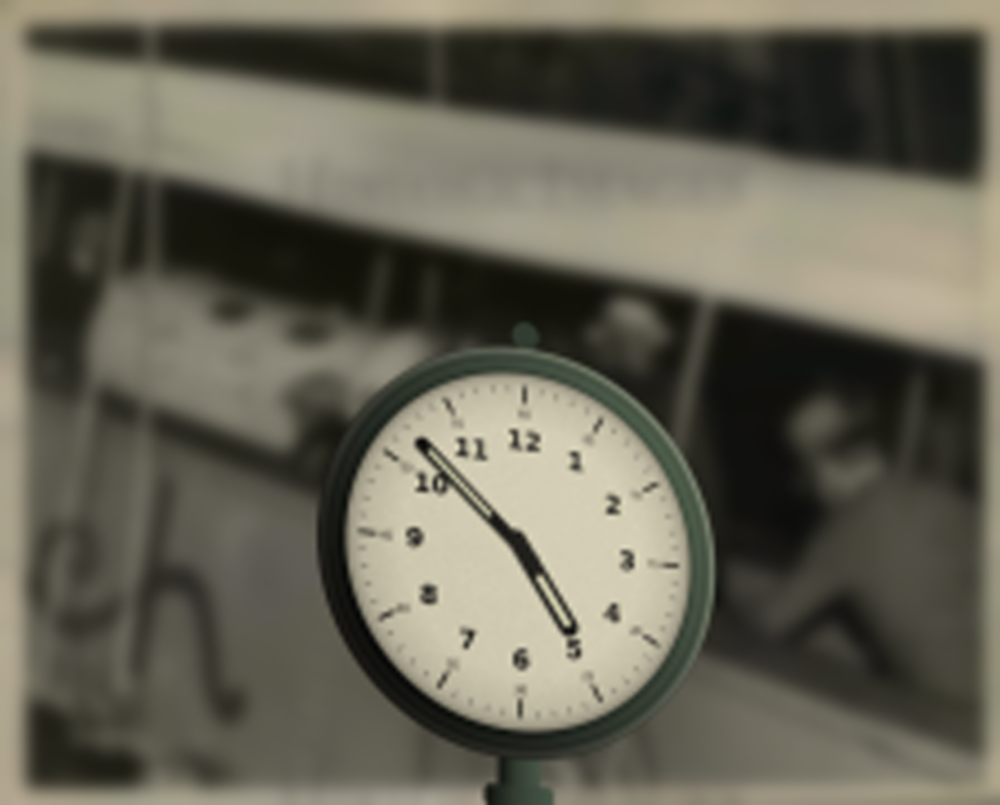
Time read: 4:52
